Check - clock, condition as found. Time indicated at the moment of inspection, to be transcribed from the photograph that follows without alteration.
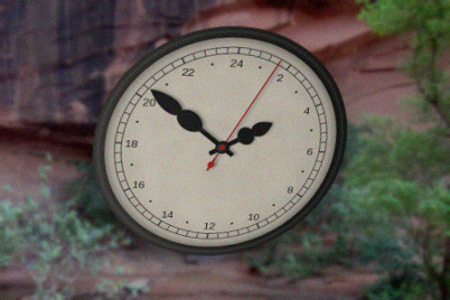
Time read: 3:51:04
